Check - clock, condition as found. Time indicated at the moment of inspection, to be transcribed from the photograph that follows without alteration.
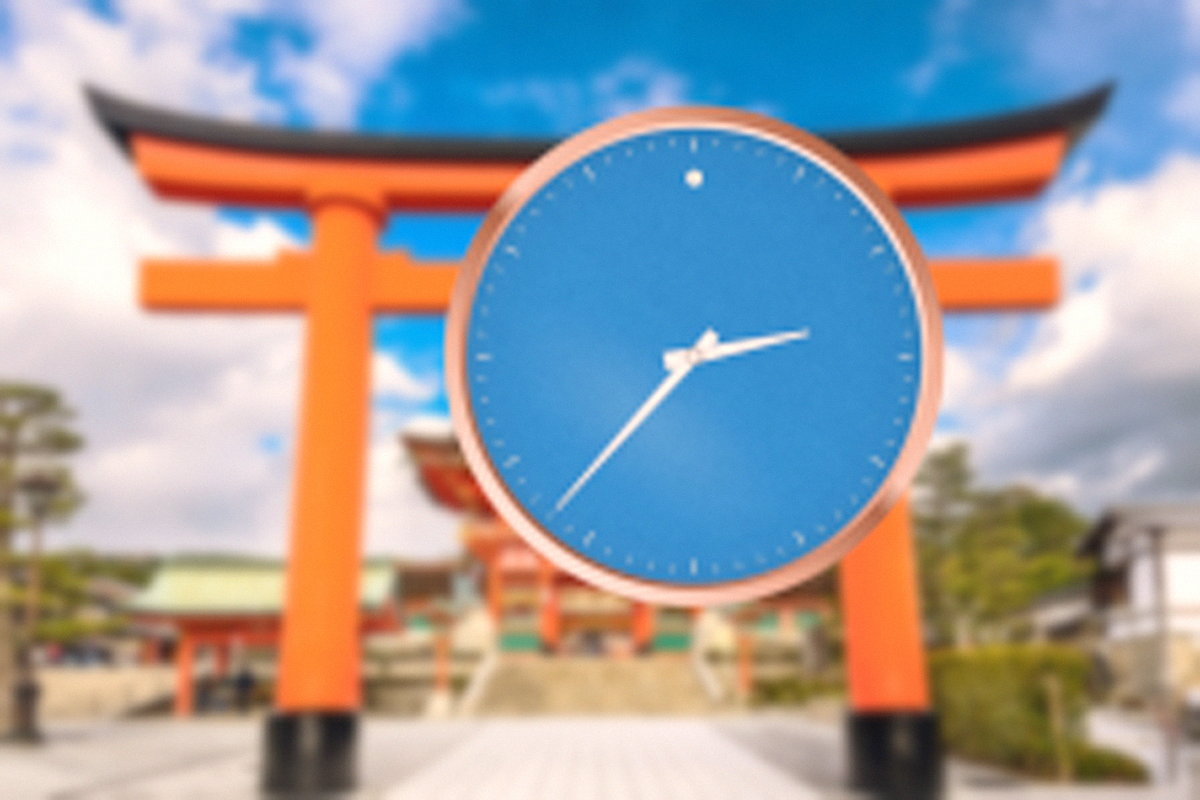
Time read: 2:37
